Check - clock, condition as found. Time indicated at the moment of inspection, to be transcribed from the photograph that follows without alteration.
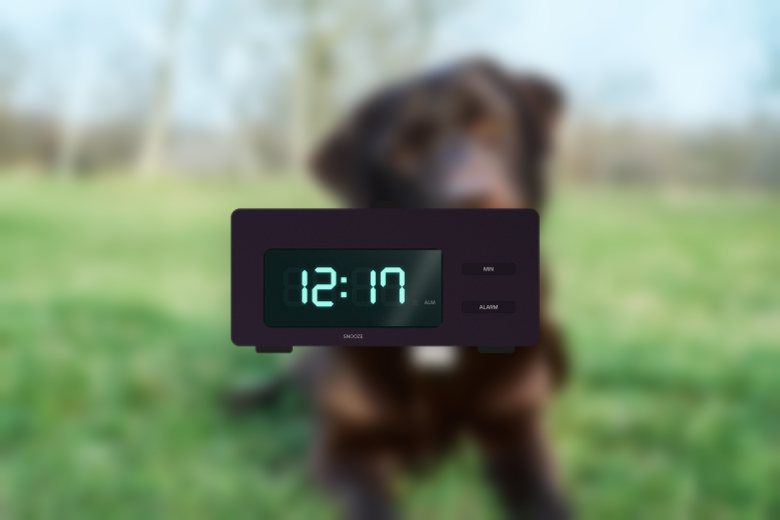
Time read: 12:17
